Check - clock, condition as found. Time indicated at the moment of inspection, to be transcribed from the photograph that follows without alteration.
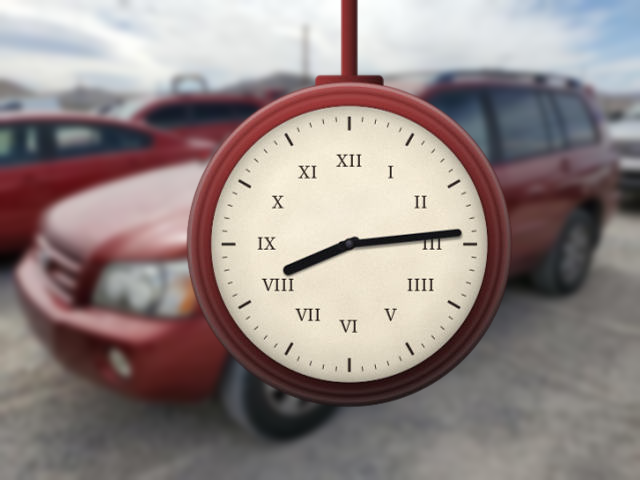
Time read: 8:14
